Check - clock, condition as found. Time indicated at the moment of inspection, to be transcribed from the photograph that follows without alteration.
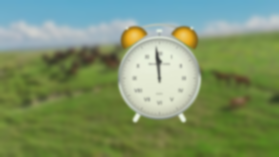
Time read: 11:59
